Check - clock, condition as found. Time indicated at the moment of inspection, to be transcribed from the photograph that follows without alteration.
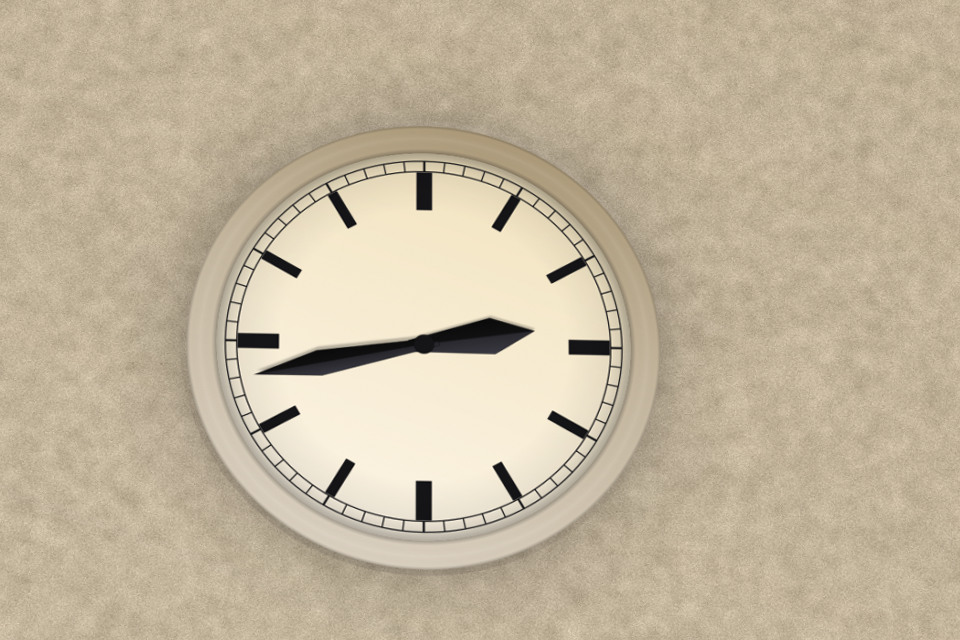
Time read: 2:43
